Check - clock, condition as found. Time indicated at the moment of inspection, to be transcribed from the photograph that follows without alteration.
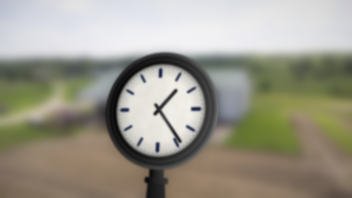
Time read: 1:24
